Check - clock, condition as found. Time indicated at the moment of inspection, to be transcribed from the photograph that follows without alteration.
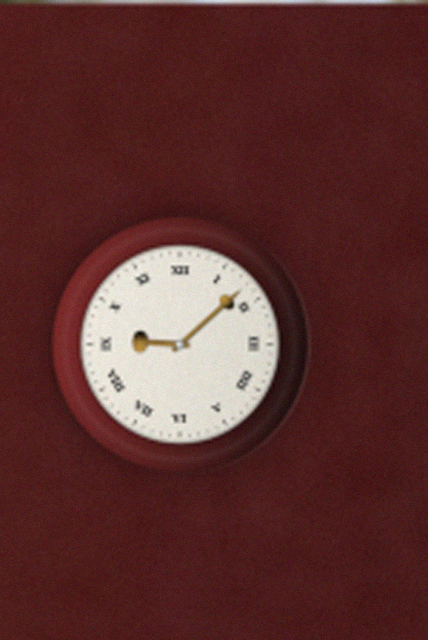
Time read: 9:08
